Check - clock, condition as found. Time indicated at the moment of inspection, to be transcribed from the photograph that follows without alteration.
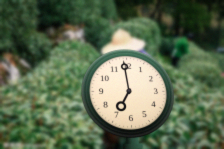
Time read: 6:59
